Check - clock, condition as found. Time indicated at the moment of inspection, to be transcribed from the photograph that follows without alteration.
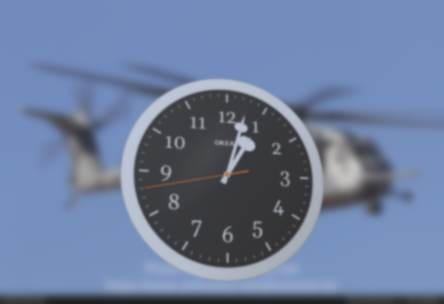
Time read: 1:02:43
